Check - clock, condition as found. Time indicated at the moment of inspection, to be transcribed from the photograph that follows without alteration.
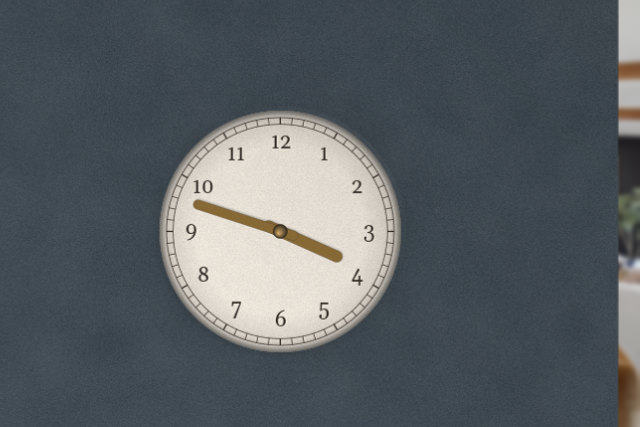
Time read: 3:48
